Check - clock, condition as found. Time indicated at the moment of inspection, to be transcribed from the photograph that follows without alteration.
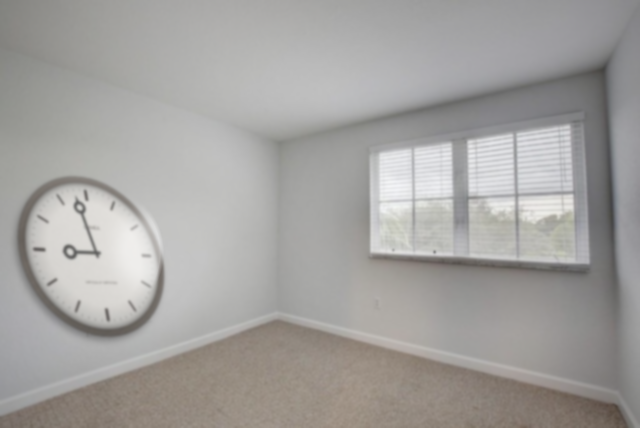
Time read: 8:58
